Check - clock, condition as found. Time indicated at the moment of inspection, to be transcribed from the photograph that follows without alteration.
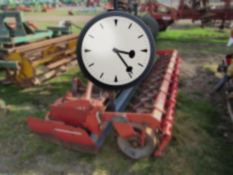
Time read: 3:24
